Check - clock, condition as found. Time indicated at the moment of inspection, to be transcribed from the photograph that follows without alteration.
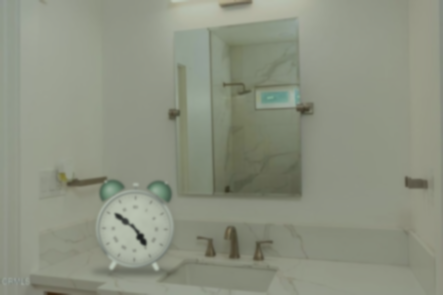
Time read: 4:51
